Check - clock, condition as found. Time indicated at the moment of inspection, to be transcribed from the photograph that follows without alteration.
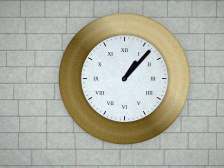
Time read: 1:07
